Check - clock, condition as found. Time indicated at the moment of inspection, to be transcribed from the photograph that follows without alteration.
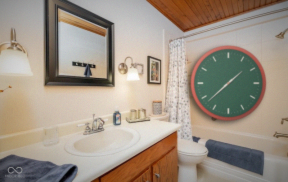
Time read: 1:38
